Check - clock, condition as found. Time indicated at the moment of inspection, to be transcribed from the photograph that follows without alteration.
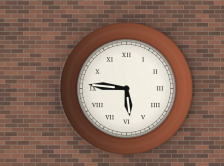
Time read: 5:46
